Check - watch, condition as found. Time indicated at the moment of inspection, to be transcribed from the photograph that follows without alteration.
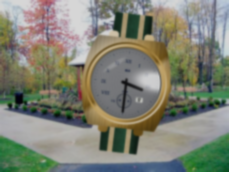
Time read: 3:30
